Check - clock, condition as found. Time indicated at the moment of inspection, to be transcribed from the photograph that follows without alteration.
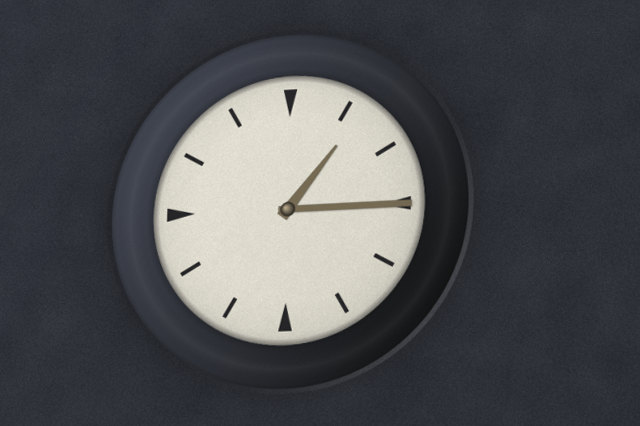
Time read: 1:15
